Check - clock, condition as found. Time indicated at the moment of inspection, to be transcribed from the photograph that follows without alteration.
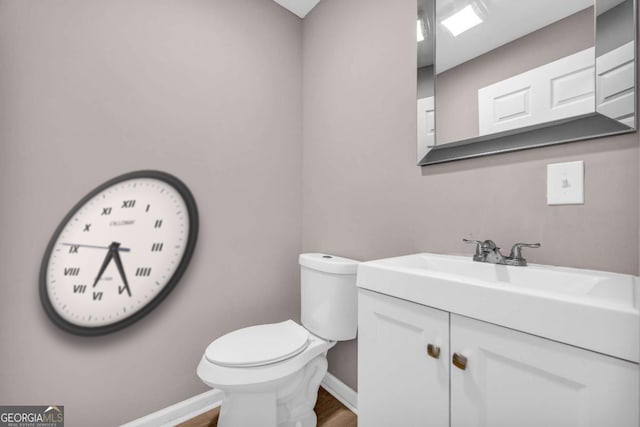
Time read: 6:23:46
